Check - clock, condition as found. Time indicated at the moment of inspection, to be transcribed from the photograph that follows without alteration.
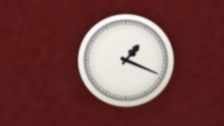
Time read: 1:19
